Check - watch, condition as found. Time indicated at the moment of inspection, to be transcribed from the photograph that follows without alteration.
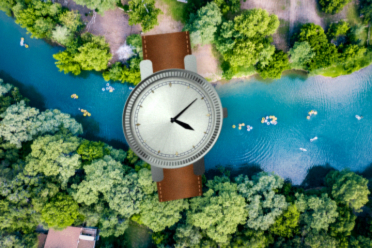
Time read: 4:09
